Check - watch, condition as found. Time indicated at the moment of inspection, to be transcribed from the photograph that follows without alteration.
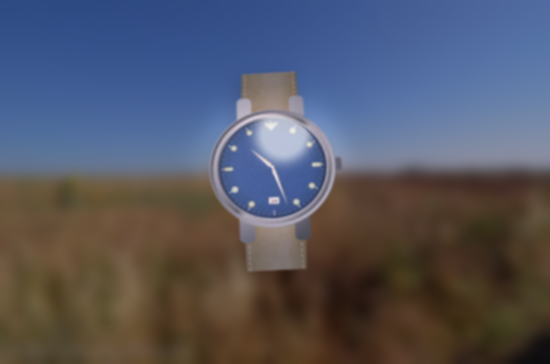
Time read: 10:27
